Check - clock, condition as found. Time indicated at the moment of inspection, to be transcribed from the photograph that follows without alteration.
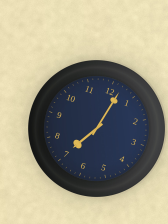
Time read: 7:02
